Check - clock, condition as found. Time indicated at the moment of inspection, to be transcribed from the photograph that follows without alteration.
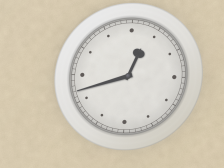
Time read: 12:42
